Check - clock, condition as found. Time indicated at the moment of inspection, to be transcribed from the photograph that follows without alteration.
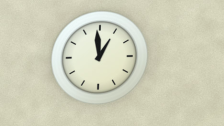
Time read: 12:59
